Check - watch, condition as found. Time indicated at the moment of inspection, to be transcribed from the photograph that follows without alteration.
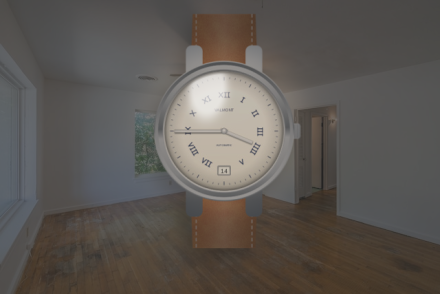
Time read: 3:45
